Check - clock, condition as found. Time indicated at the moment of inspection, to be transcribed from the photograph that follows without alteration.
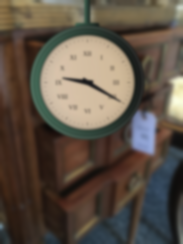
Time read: 9:20
